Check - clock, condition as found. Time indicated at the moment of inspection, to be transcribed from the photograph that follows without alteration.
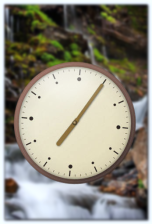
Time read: 7:05
